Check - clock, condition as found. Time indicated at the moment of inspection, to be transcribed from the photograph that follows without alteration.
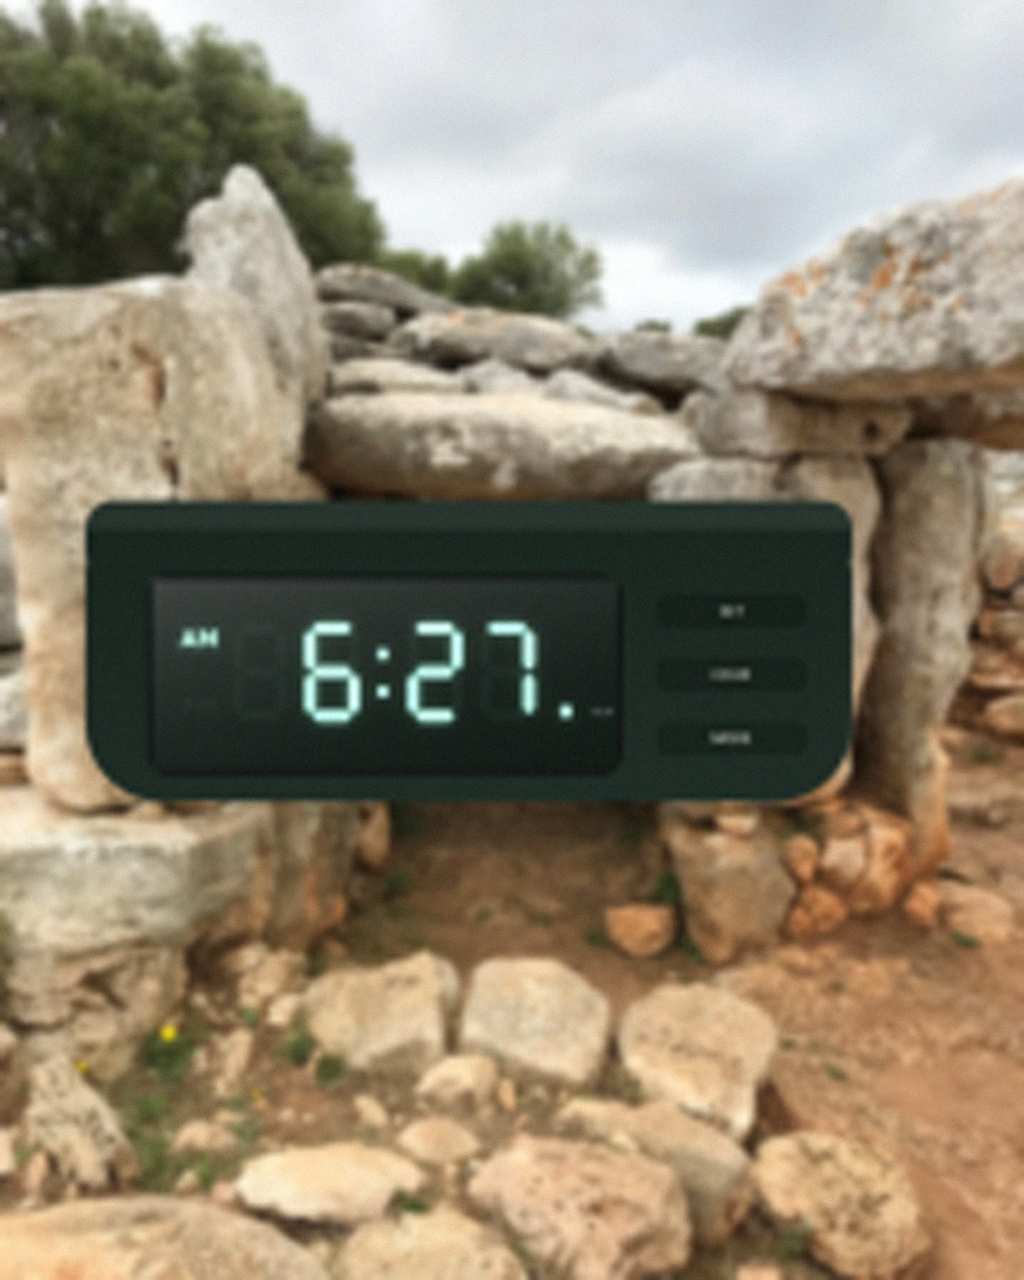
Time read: 6:27
